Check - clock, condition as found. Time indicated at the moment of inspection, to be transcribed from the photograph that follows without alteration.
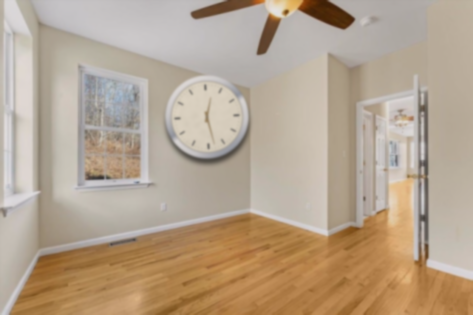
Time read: 12:28
